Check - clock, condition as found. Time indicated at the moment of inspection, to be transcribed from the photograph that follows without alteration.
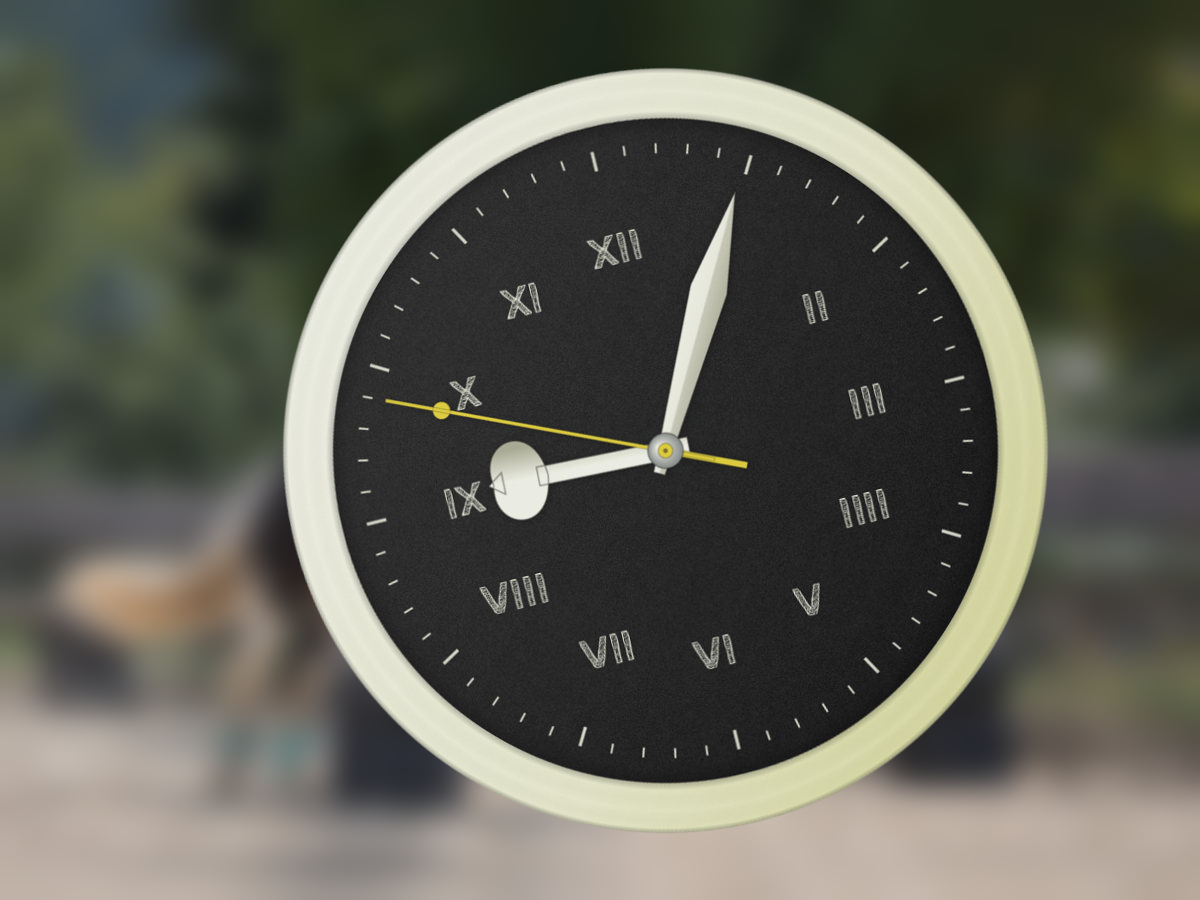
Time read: 9:04:49
